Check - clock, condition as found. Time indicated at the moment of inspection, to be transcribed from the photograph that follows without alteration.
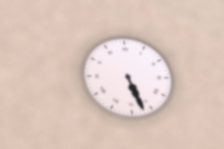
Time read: 5:27
